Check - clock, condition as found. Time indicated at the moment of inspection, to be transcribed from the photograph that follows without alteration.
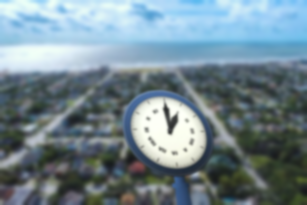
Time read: 1:00
